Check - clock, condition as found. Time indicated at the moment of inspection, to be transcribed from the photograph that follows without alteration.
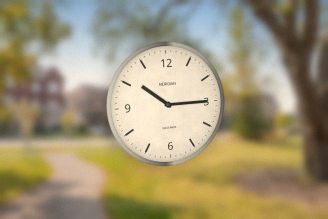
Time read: 10:15
